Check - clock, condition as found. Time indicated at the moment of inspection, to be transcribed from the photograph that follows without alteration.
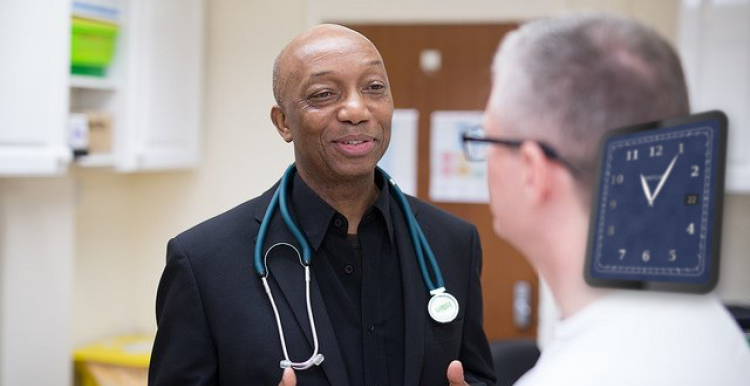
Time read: 11:05
